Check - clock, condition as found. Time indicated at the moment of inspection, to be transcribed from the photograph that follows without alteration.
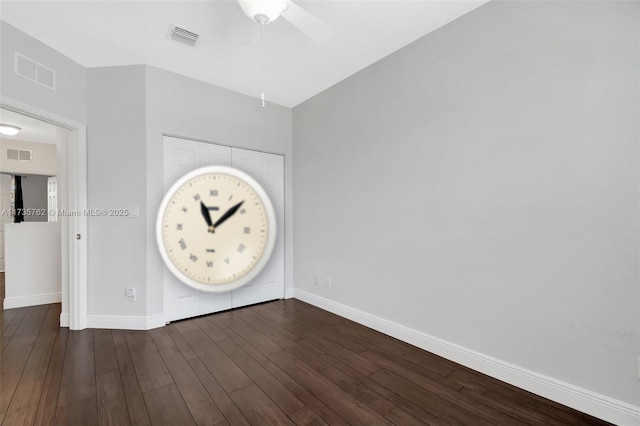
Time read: 11:08
